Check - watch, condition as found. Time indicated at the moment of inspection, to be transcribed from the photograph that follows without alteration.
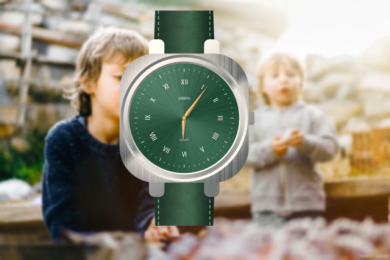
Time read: 6:06
